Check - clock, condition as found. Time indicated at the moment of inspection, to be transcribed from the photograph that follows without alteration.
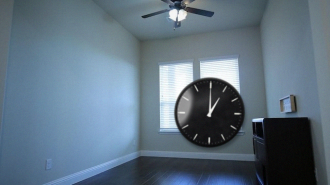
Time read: 1:00
